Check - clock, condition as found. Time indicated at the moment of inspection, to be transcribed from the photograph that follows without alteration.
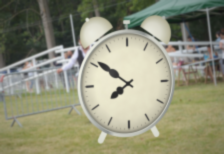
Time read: 7:51
